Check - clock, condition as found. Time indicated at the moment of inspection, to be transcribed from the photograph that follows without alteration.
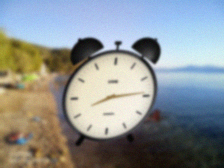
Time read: 8:14
